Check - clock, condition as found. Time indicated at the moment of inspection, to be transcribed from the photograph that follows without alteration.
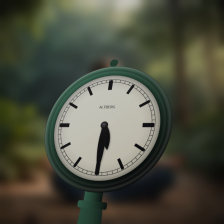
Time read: 5:30
